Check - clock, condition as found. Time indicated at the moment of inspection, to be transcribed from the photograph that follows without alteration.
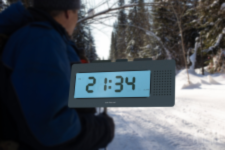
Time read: 21:34
